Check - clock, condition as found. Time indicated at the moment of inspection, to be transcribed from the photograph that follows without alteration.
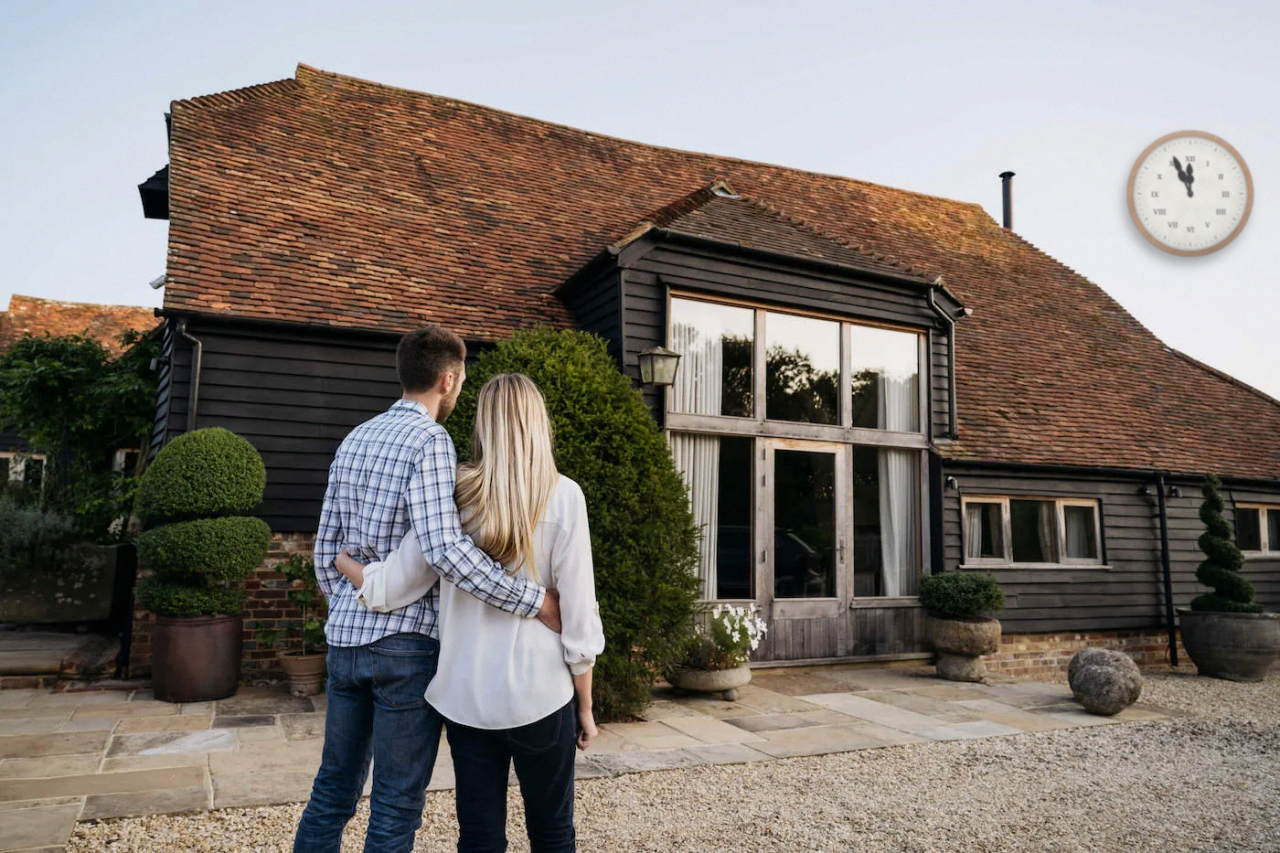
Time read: 11:56
